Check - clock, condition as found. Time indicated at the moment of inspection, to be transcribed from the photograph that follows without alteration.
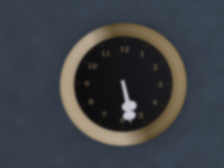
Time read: 5:28
